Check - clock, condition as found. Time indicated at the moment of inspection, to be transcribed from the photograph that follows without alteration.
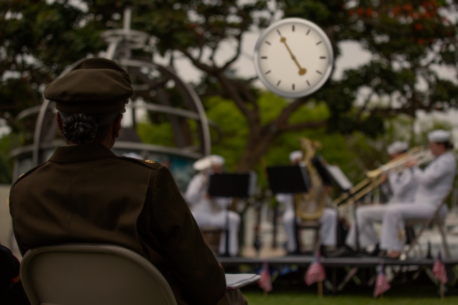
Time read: 4:55
